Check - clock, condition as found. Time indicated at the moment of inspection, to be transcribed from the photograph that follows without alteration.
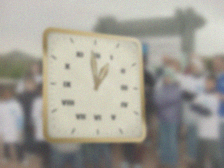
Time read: 12:59
